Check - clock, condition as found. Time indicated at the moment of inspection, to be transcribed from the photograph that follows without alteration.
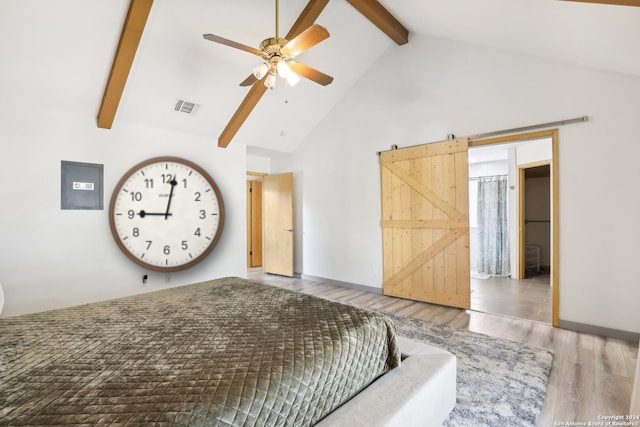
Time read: 9:02
